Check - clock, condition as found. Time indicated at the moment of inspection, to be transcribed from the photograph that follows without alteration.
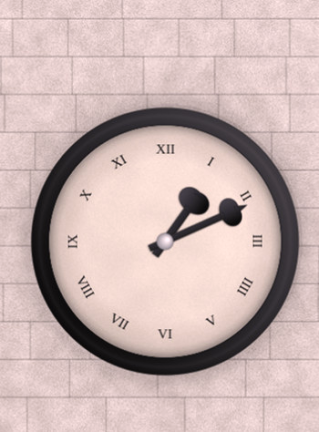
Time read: 1:11
